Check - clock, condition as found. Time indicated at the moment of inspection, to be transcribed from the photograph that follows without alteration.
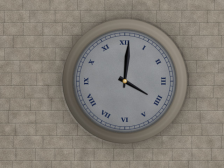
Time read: 4:01
